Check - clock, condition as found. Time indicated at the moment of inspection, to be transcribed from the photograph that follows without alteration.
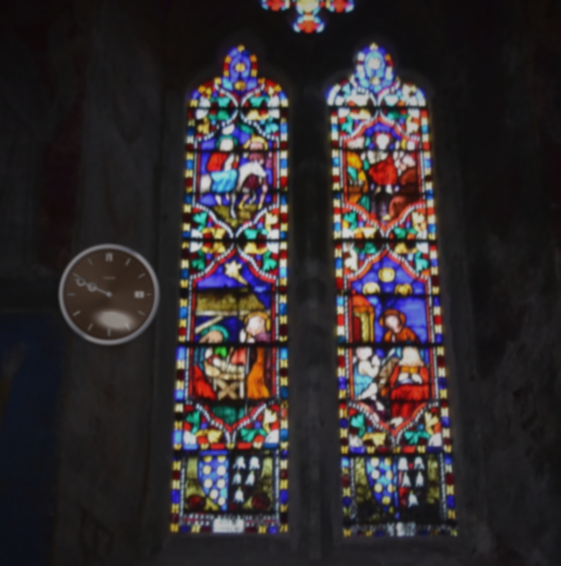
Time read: 9:49
